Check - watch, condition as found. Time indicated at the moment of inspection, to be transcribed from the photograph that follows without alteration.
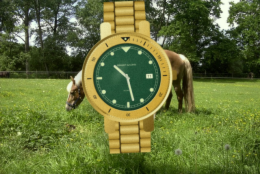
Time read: 10:28
